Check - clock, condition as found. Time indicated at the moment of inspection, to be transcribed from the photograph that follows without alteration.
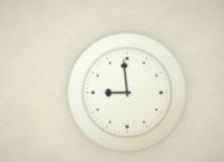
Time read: 8:59
